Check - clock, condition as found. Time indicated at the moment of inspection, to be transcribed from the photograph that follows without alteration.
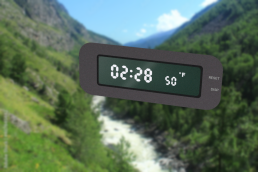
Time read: 2:28
